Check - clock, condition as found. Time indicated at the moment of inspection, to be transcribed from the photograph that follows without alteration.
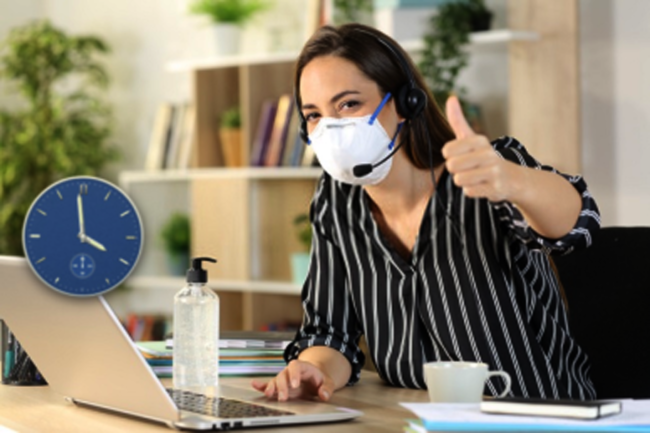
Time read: 3:59
